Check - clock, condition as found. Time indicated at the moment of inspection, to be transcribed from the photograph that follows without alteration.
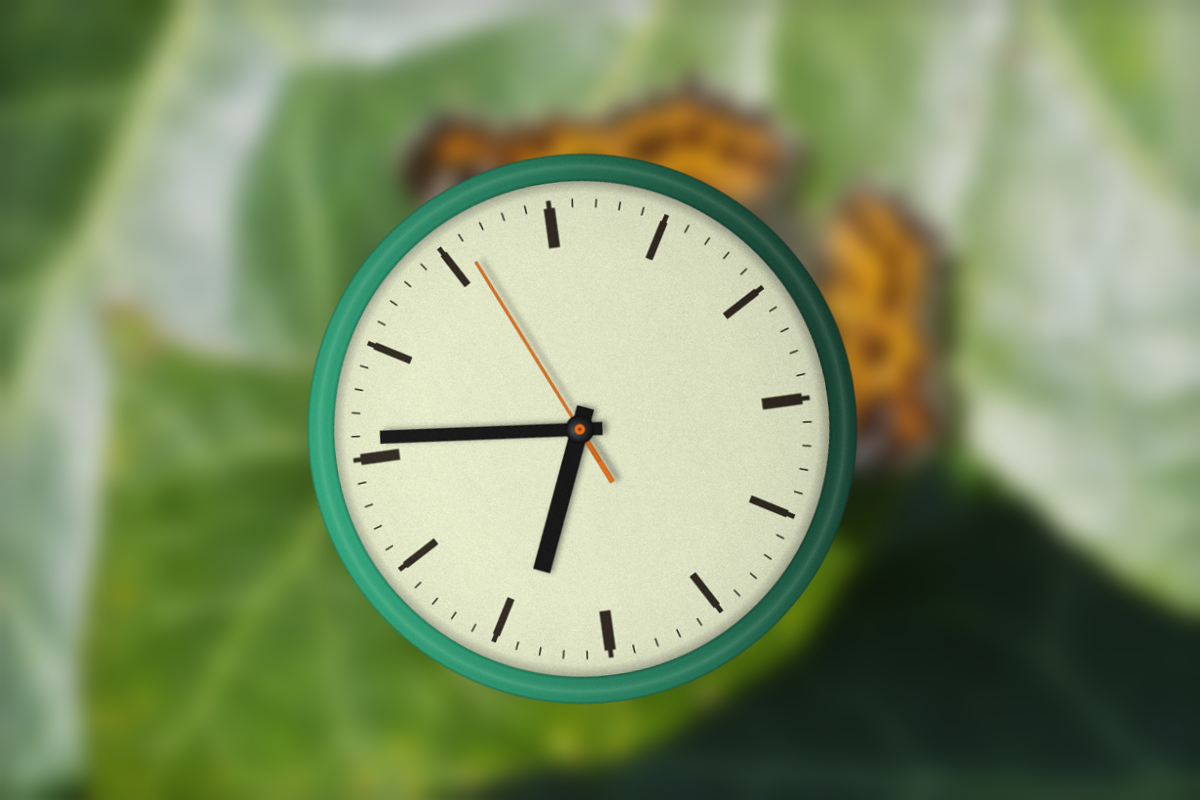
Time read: 6:45:56
